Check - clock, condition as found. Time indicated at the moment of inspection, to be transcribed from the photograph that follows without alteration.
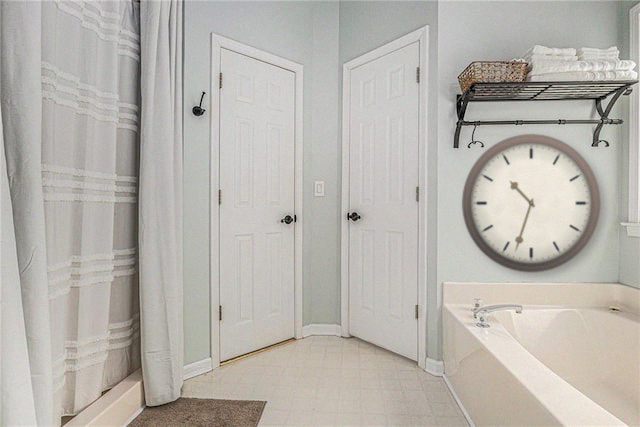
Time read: 10:33
